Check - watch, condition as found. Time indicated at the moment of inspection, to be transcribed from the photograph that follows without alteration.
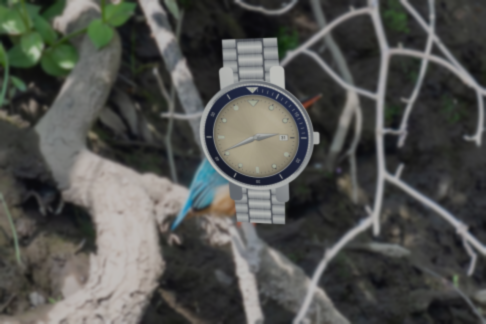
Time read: 2:41
